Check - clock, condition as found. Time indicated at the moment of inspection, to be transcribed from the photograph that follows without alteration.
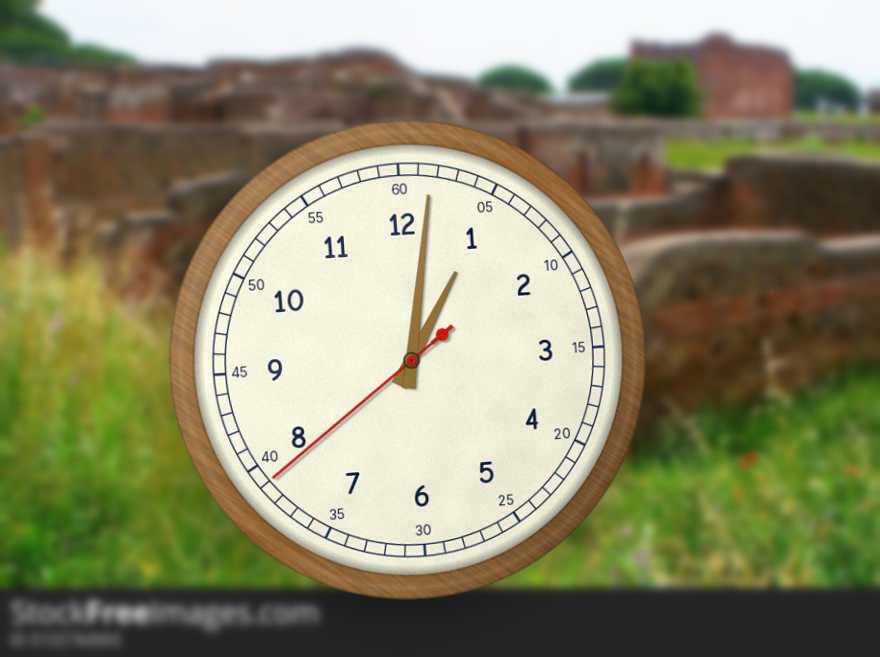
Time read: 1:01:39
